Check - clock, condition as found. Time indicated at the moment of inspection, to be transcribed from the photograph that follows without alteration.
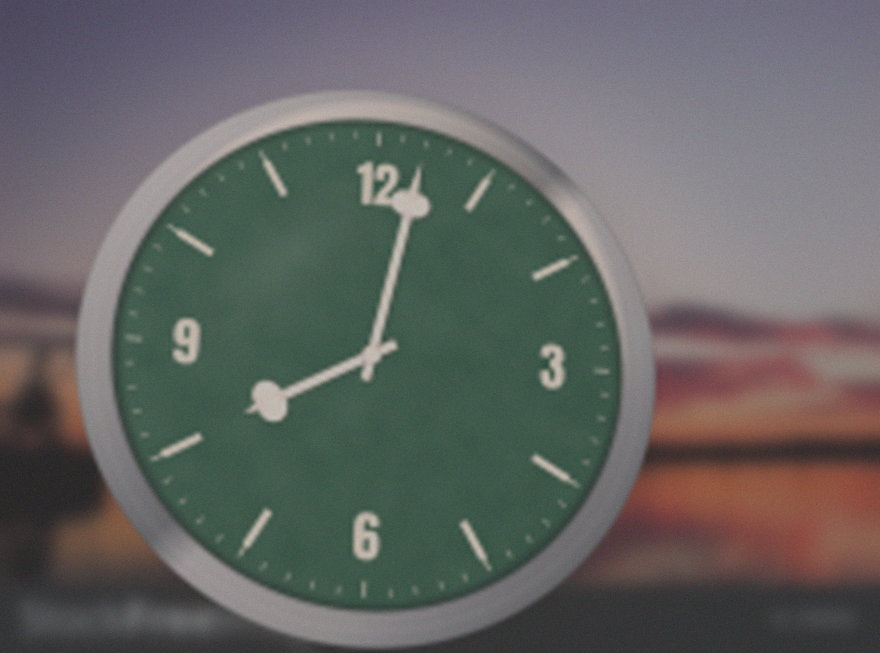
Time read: 8:02
